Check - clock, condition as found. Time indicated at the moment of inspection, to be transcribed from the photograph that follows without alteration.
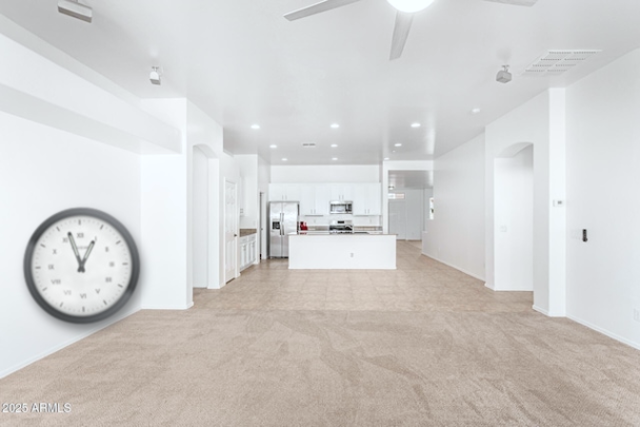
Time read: 12:57
